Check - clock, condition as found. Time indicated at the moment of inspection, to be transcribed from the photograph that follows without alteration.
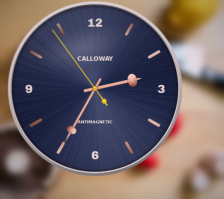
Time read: 2:34:54
